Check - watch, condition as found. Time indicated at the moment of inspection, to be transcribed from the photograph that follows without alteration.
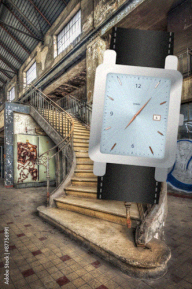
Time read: 7:06
